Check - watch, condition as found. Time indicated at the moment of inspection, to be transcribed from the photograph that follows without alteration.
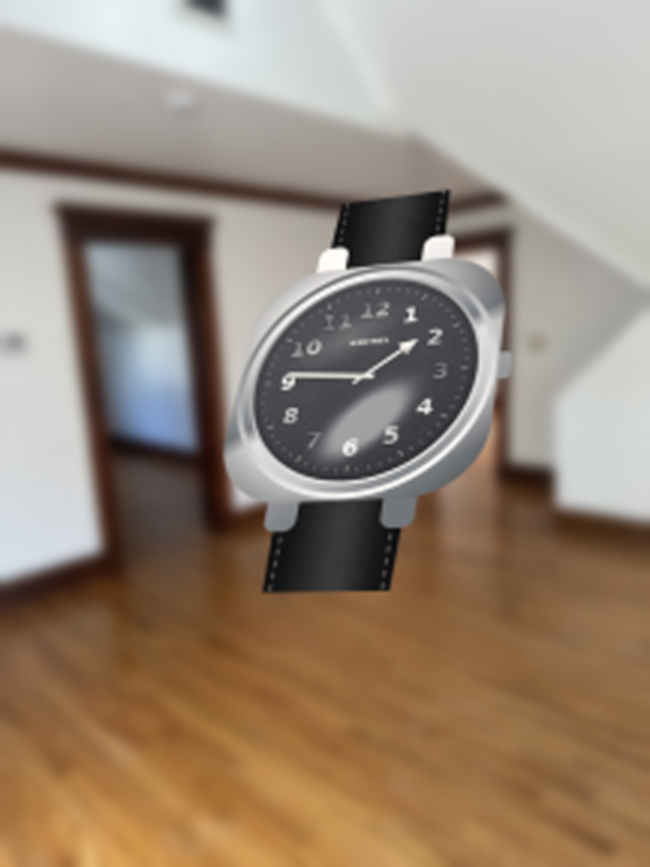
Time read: 1:46
